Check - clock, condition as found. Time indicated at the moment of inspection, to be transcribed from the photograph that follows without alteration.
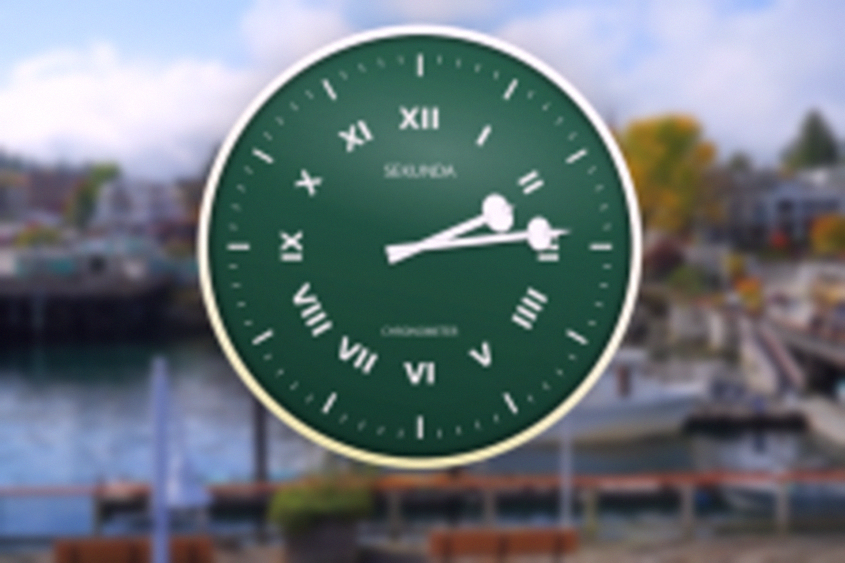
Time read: 2:14
